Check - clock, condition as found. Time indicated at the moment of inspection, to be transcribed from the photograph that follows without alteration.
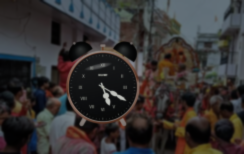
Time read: 5:20
